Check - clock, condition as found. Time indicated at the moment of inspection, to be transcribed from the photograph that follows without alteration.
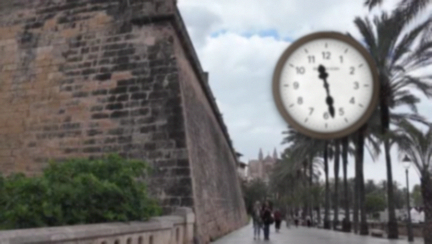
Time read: 11:28
